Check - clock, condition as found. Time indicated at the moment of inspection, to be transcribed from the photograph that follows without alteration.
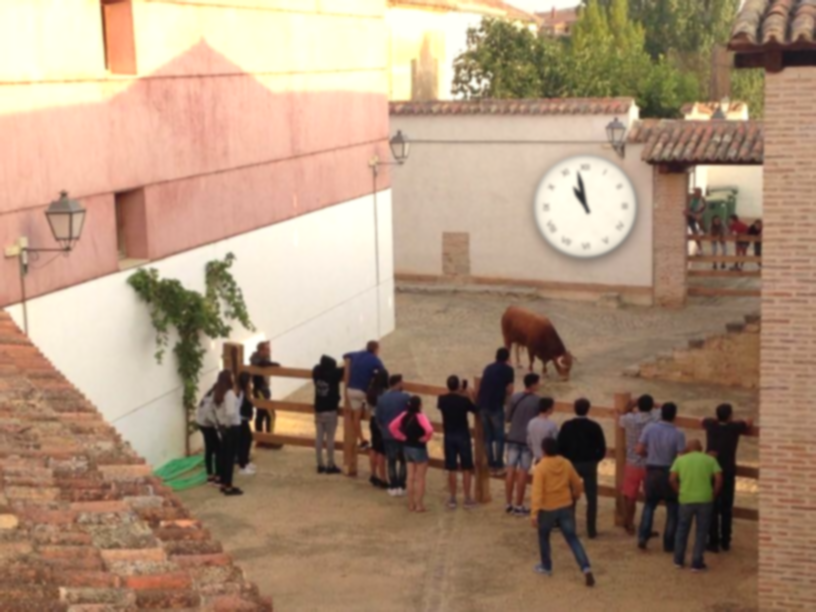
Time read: 10:58
